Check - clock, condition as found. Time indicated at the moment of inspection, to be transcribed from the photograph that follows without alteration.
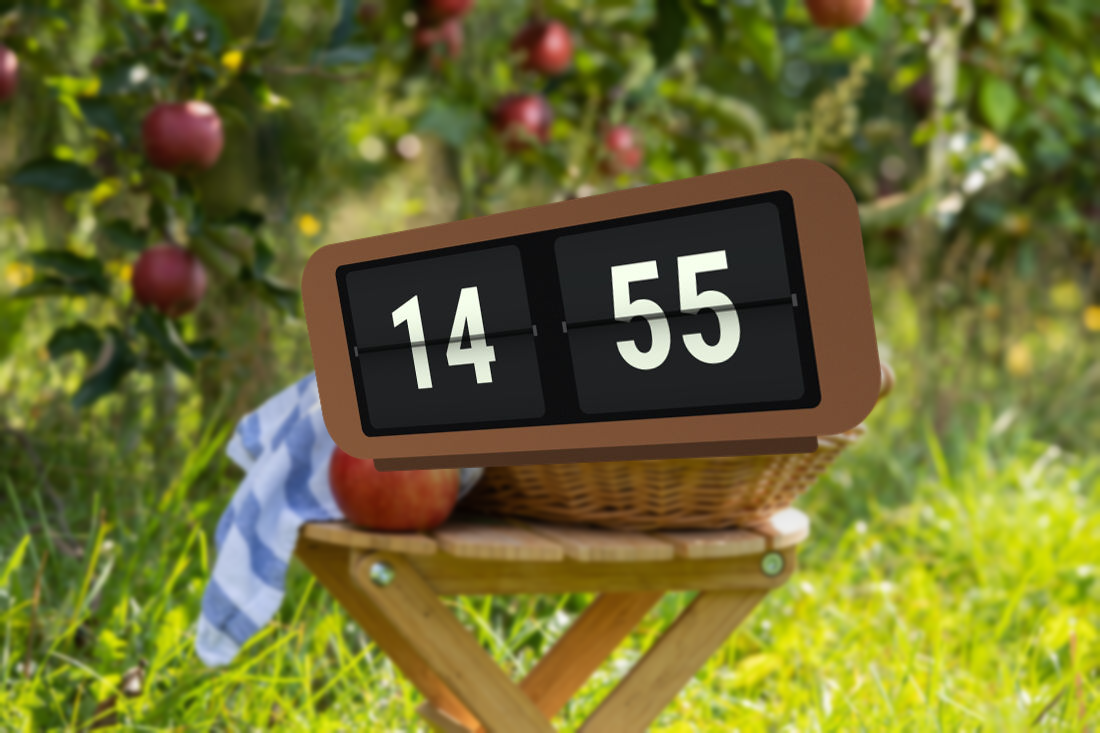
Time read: 14:55
